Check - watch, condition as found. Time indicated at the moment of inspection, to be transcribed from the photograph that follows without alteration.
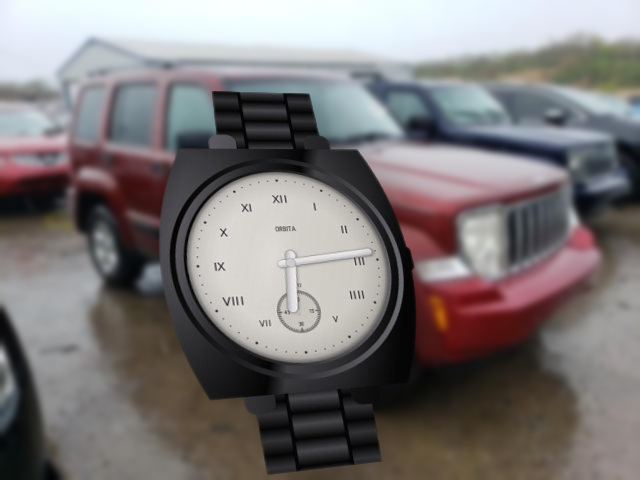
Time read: 6:14
